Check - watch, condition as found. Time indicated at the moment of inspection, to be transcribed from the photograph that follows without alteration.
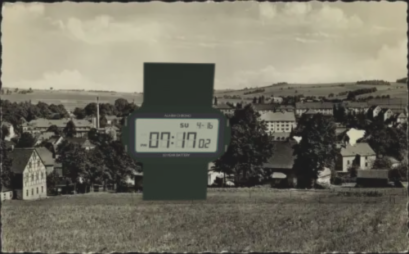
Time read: 7:17:02
